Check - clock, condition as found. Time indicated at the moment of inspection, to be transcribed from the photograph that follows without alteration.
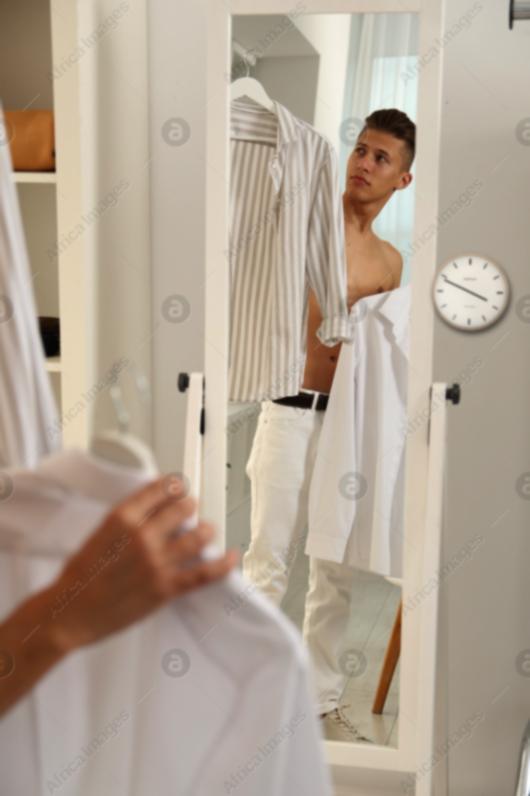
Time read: 3:49
